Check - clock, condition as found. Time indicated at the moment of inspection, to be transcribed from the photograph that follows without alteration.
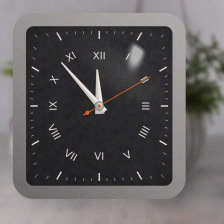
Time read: 11:53:10
